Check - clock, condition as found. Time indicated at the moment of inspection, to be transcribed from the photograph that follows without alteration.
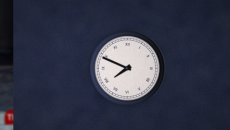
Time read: 7:49
